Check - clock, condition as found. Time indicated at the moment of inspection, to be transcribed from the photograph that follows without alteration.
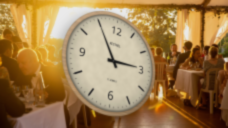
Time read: 2:55
